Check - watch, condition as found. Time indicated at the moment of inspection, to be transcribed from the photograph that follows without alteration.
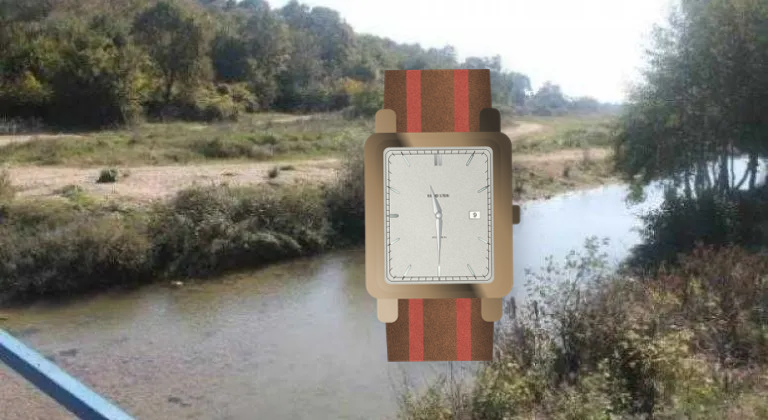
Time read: 11:30
